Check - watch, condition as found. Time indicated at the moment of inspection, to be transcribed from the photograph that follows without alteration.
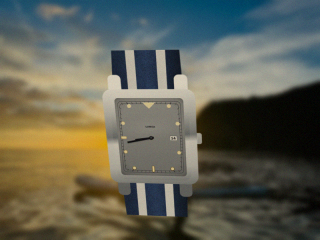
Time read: 8:43
